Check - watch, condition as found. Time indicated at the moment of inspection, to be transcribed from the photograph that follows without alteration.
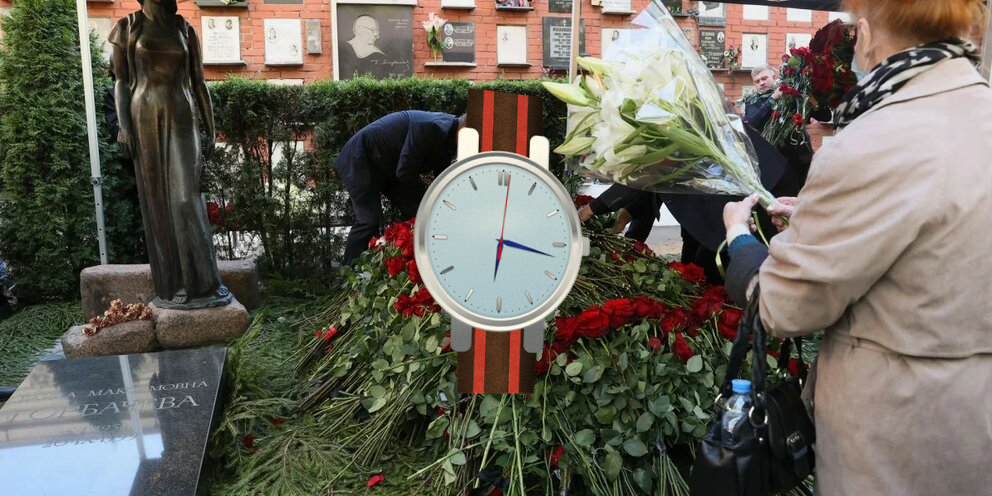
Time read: 6:17:01
